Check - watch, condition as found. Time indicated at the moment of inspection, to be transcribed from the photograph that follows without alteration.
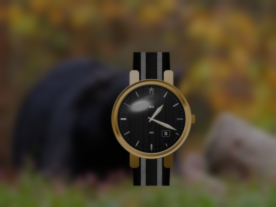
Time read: 1:19
